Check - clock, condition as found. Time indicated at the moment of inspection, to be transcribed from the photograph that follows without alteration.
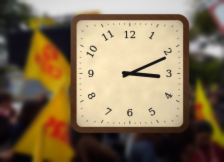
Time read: 3:11
